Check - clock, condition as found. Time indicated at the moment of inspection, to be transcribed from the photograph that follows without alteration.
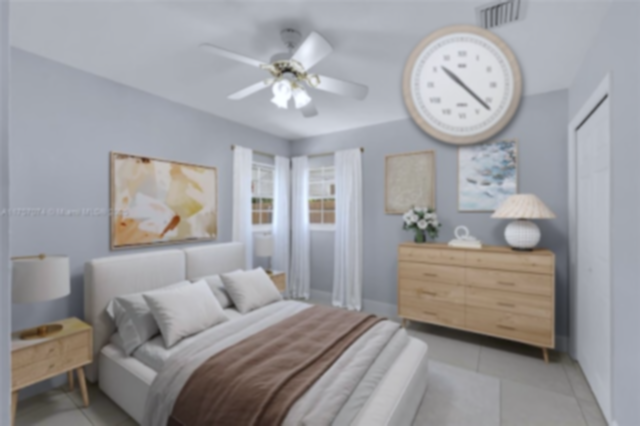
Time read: 10:22
